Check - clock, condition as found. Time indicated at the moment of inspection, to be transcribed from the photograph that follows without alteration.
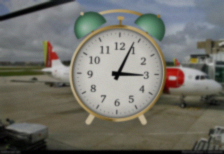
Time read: 3:04
